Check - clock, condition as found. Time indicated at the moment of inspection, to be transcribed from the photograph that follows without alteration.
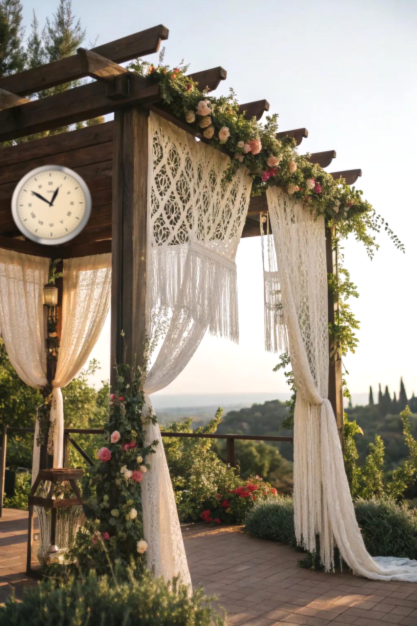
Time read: 12:51
